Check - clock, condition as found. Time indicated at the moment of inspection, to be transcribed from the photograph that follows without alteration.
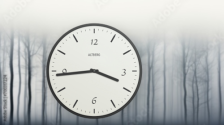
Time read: 3:44
